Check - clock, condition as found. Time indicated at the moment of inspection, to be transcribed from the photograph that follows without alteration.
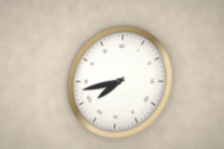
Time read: 7:43
